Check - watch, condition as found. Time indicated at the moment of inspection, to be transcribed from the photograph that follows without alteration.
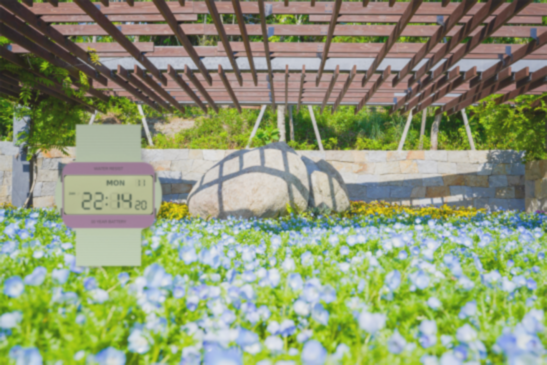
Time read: 22:14
